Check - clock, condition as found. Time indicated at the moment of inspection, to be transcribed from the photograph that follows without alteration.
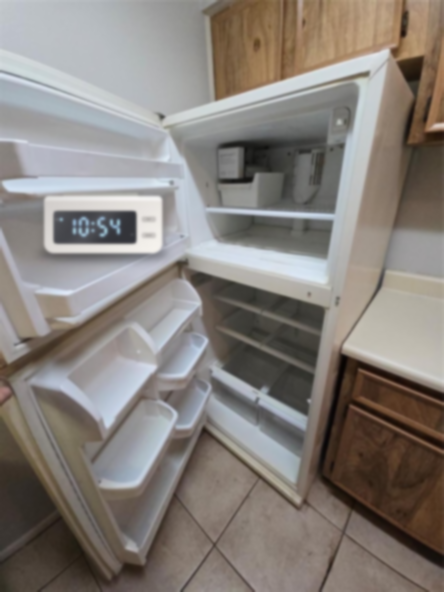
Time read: 10:54
